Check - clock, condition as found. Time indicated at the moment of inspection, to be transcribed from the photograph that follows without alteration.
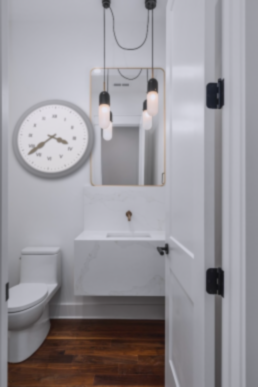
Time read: 3:38
